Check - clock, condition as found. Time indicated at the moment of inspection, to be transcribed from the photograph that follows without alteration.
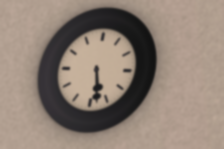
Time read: 5:28
